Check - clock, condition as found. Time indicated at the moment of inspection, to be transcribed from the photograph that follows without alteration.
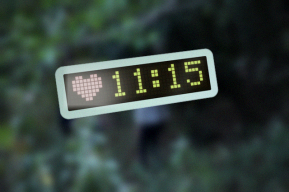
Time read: 11:15
